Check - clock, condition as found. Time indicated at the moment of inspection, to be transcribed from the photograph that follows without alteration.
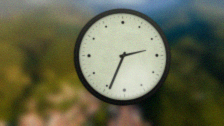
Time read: 2:34
